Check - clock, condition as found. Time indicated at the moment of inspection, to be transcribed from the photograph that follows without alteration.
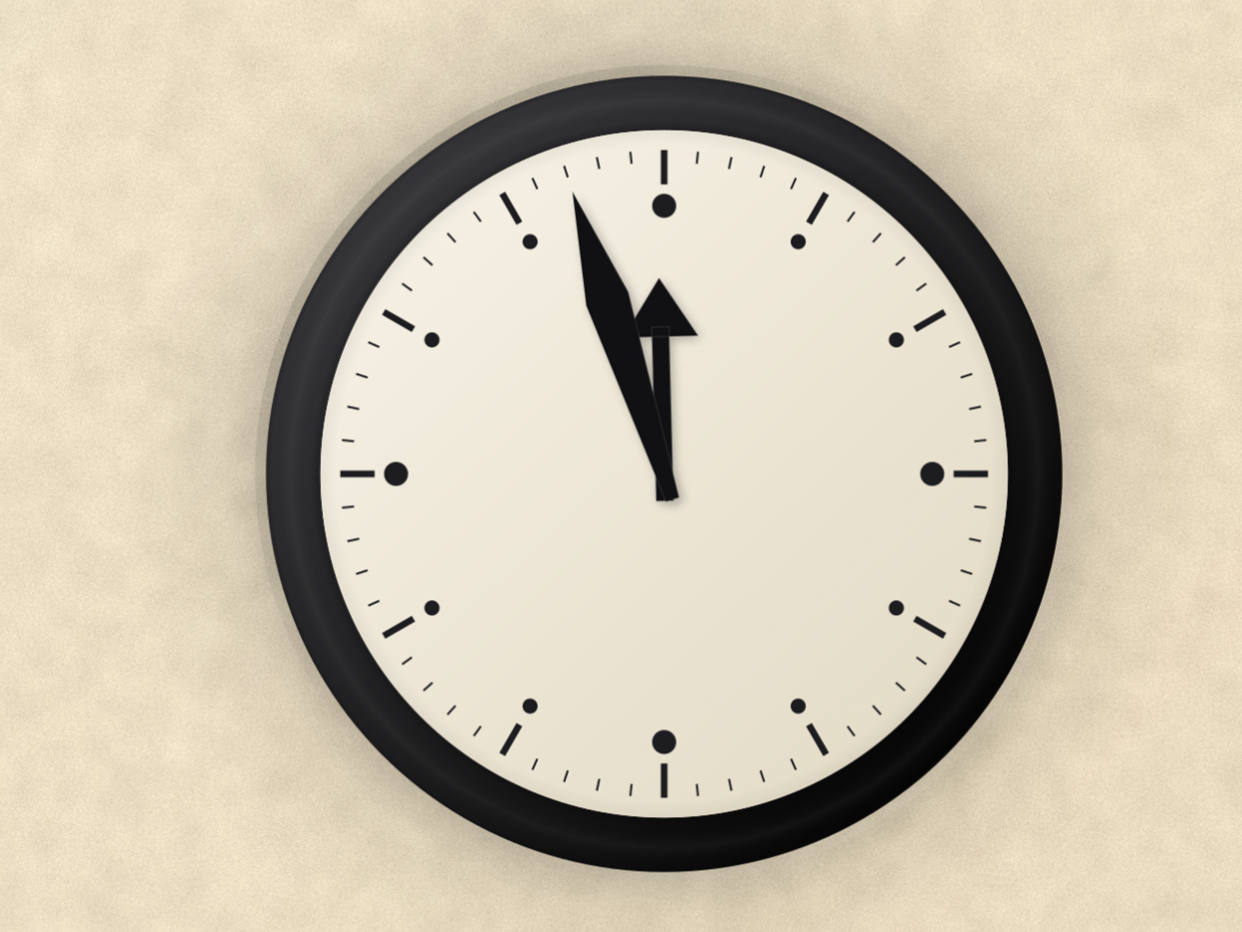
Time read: 11:57
